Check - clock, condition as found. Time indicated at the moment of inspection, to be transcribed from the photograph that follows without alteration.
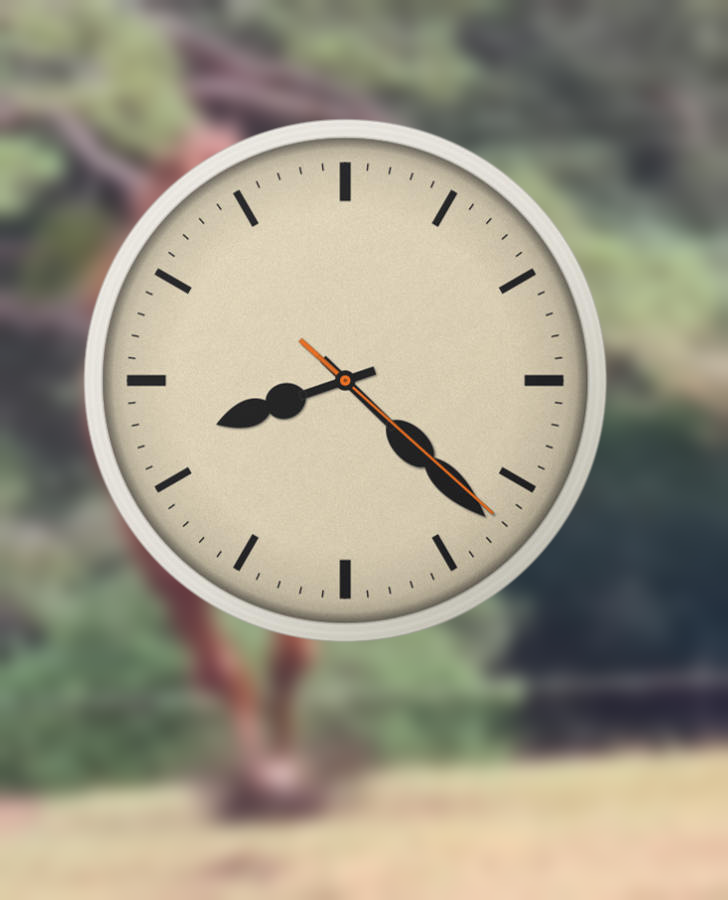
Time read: 8:22:22
